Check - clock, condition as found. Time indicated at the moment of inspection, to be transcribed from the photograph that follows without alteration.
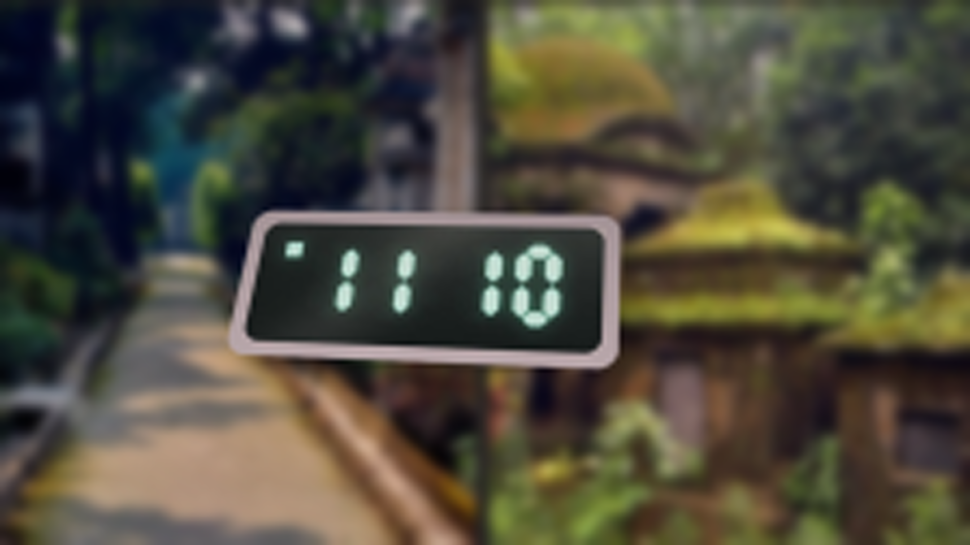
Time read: 11:10
